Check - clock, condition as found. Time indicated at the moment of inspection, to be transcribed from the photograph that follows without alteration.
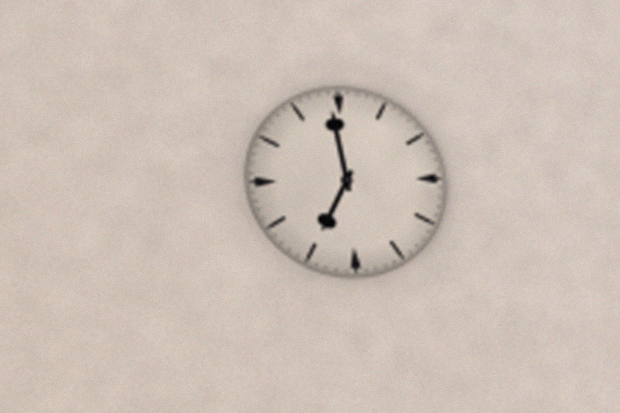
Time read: 6:59
